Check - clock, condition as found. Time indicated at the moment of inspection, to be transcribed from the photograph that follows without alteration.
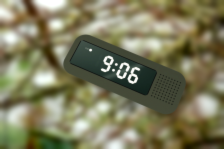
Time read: 9:06
